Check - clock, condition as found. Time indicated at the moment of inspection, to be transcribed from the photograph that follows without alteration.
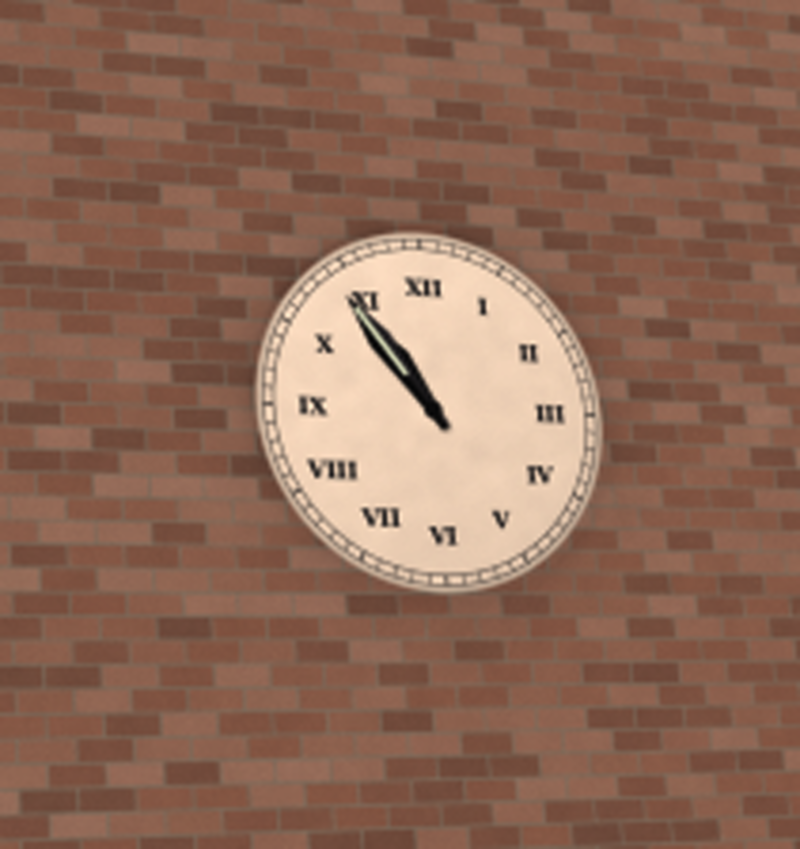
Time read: 10:54
